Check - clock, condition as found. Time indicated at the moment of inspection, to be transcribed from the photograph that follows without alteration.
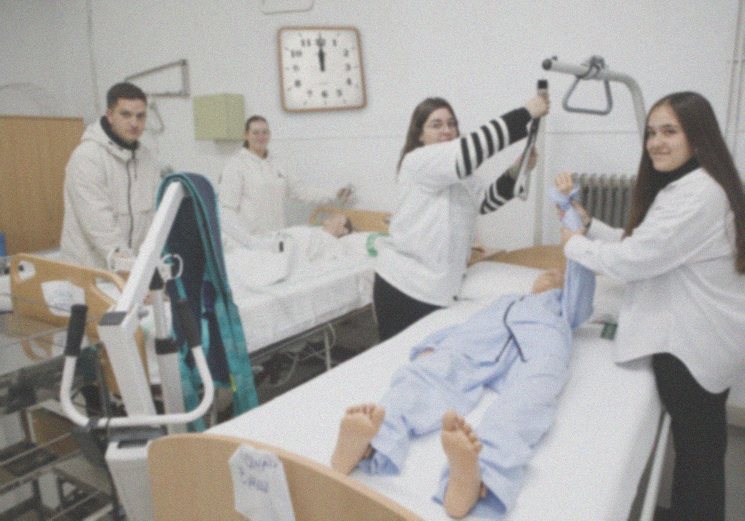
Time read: 12:00
